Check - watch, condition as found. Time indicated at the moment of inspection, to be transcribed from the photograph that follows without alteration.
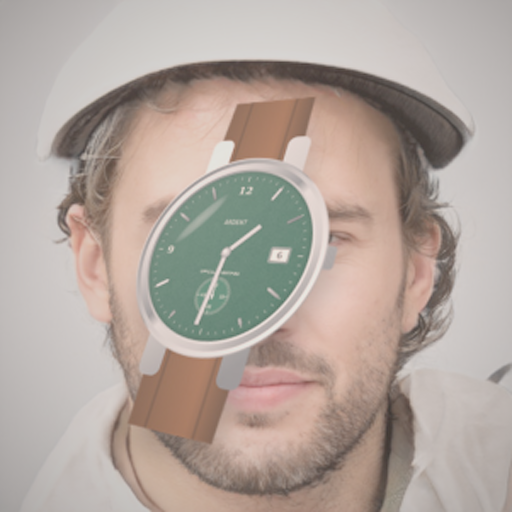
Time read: 1:31
